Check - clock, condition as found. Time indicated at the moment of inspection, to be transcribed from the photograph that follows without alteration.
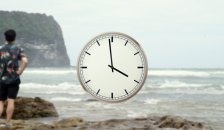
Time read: 3:59
